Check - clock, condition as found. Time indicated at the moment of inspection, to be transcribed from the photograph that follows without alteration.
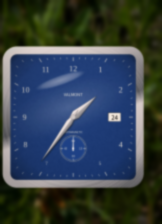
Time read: 1:36
